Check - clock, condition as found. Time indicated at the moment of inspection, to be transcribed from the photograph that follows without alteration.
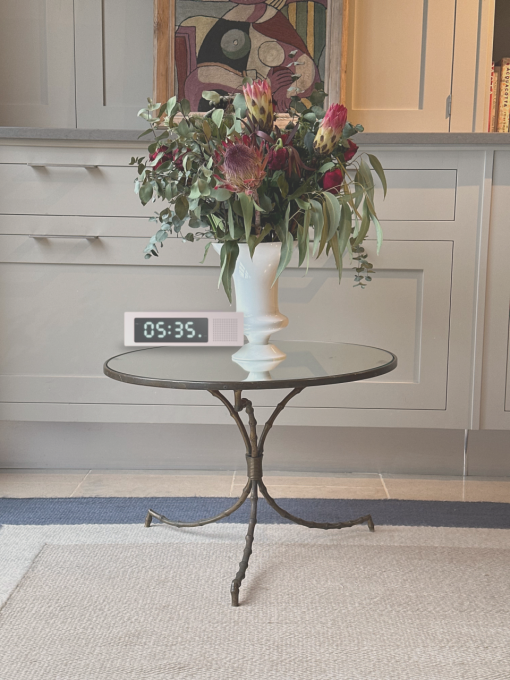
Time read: 5:35
